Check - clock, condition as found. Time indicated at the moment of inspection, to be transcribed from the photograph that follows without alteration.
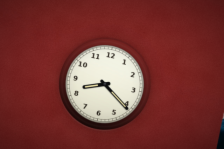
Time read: 8:21
